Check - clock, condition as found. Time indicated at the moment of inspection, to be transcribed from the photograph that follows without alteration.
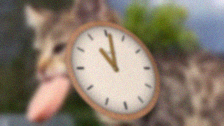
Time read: 11:01
